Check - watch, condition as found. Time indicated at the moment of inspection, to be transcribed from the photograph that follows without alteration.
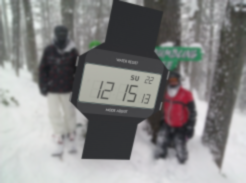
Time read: 12:15:13
